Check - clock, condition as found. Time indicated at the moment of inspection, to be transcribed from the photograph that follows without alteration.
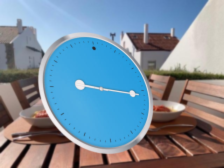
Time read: 9:16
